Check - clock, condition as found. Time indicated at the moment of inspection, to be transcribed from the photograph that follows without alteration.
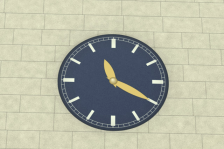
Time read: 11:20
